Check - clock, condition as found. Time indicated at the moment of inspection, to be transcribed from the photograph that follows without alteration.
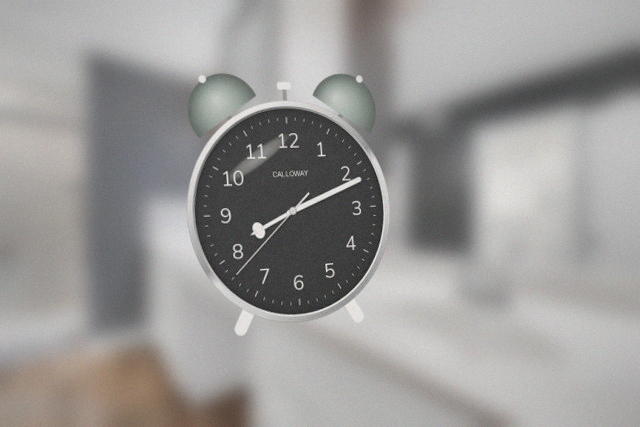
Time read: 8:11:38
